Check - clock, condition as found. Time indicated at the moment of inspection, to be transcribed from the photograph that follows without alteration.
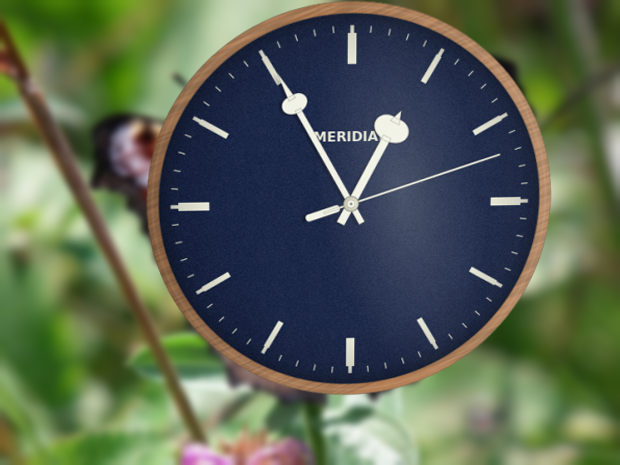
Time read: 12:55:12
